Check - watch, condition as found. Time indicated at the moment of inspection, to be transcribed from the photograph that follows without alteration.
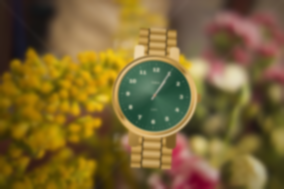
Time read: 1:05
